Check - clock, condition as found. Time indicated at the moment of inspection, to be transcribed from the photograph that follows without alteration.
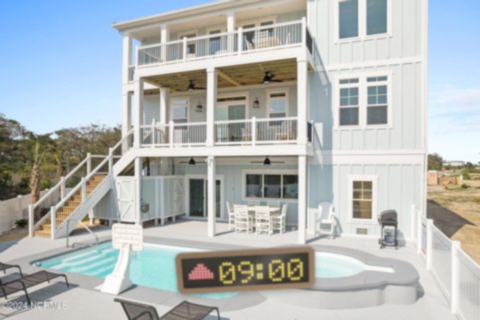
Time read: 9:00
